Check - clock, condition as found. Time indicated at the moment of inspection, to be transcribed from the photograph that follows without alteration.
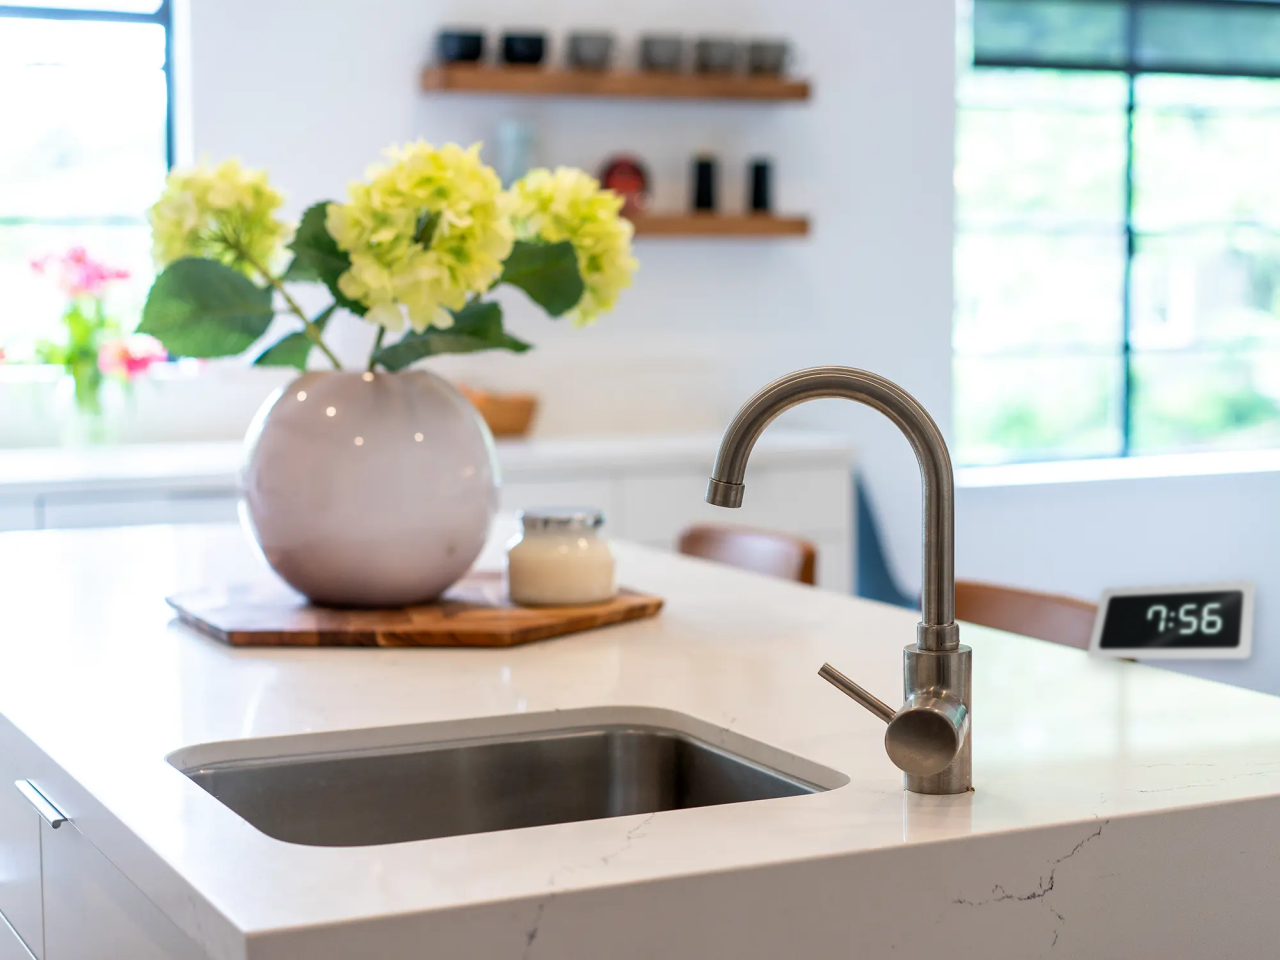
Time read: 7:56
